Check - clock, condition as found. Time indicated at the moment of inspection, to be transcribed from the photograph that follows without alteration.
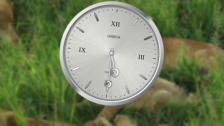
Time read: 5:30
